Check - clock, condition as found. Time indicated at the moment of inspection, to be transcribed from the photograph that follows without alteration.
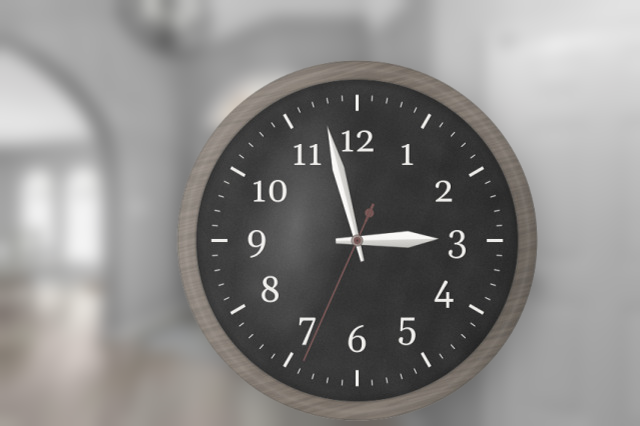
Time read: 2:57:34
